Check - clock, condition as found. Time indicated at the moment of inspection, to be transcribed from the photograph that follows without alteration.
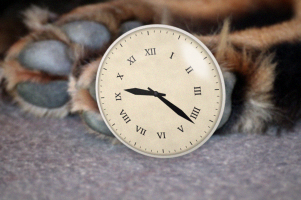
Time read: 9:22
